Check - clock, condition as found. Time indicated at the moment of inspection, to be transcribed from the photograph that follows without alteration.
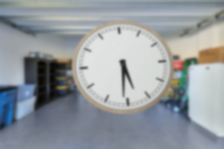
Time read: 5:31
